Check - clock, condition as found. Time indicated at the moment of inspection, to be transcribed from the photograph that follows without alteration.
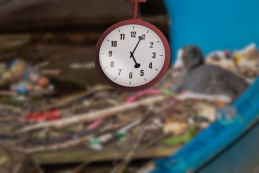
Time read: 5:04
